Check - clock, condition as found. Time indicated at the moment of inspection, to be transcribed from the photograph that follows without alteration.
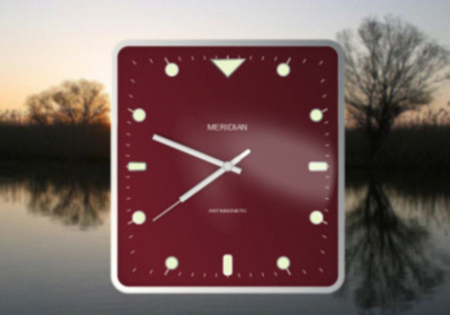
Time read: 7:48:39
